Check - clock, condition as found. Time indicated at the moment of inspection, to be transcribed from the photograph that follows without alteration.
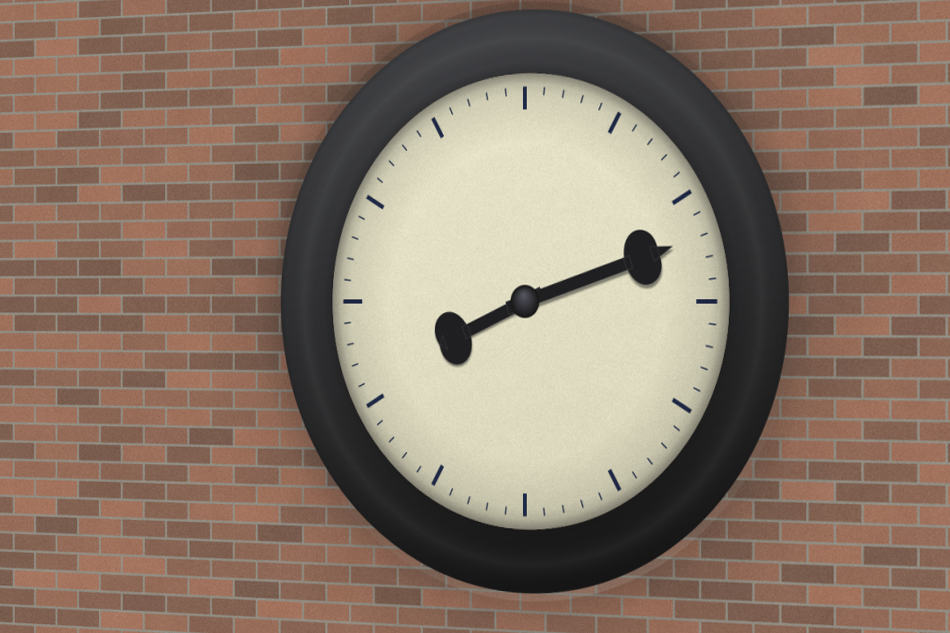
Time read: 8:12
